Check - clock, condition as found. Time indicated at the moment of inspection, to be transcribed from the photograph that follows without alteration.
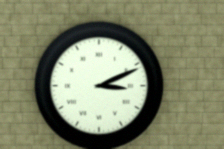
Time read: 3:11
